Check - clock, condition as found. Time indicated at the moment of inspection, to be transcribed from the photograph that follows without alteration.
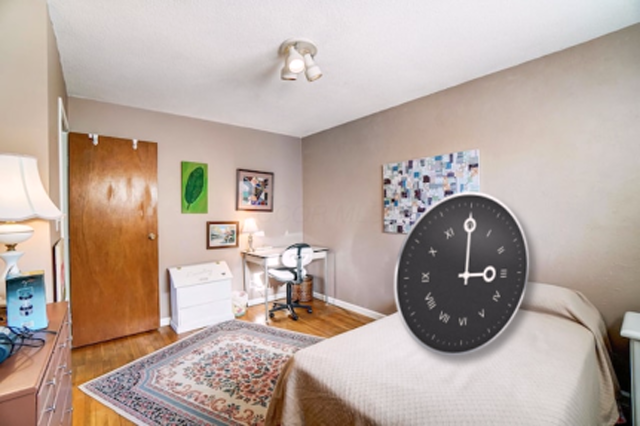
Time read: 3:00
